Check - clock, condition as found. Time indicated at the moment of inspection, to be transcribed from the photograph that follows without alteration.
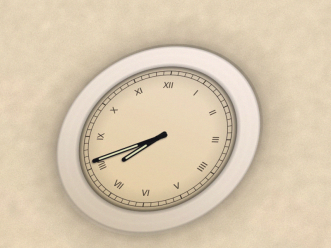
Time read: 7:41
